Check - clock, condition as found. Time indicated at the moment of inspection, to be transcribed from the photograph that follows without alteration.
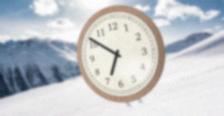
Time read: 6:51
